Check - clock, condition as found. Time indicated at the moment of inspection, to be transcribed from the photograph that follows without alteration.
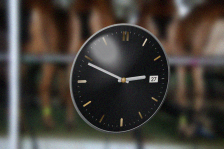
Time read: 2:49
